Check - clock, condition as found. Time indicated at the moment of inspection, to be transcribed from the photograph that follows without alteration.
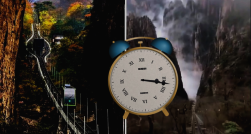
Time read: 3:17
